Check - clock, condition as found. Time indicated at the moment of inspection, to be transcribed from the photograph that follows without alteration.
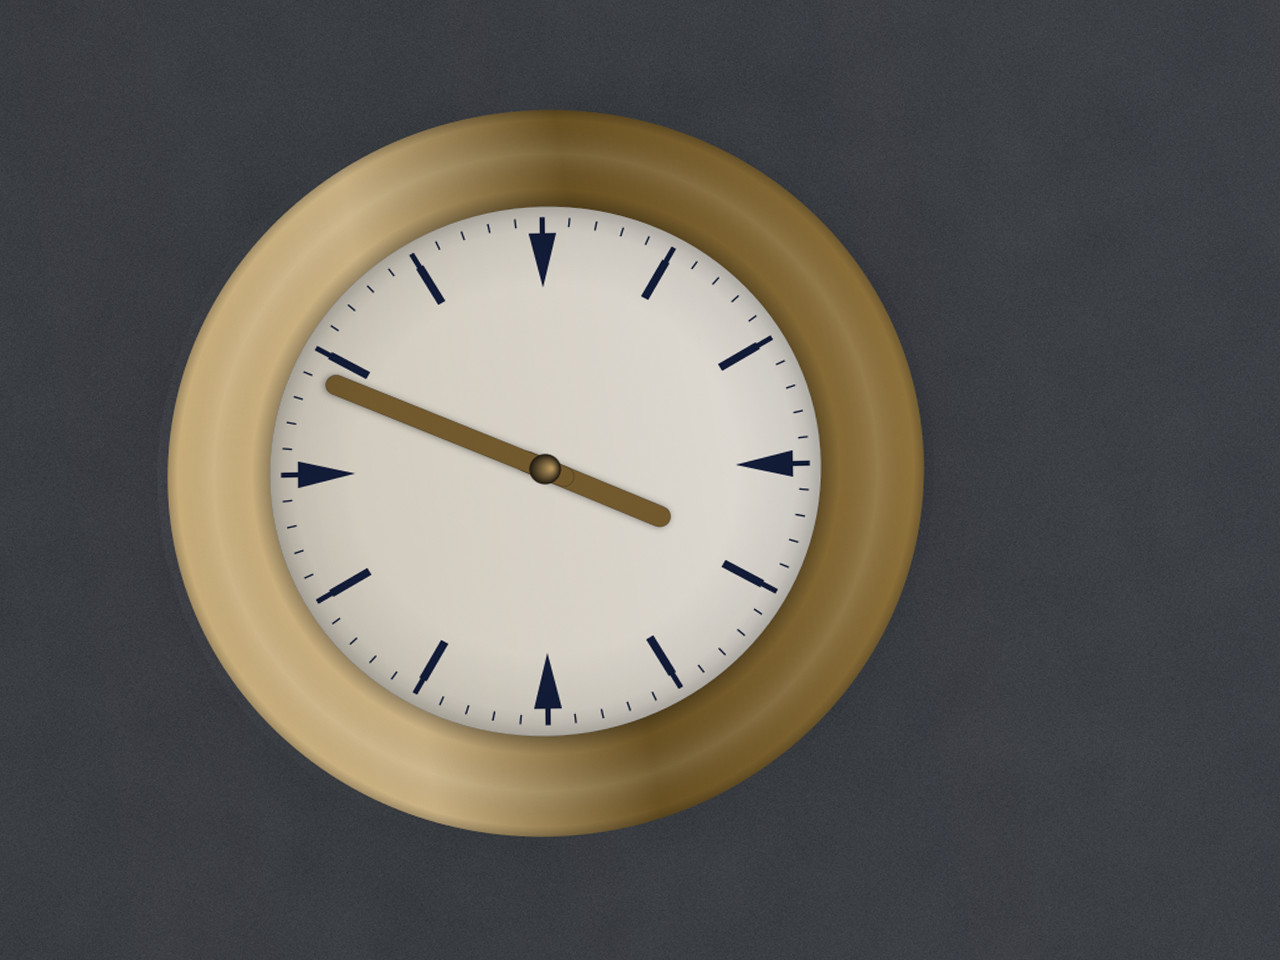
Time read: 3:49
